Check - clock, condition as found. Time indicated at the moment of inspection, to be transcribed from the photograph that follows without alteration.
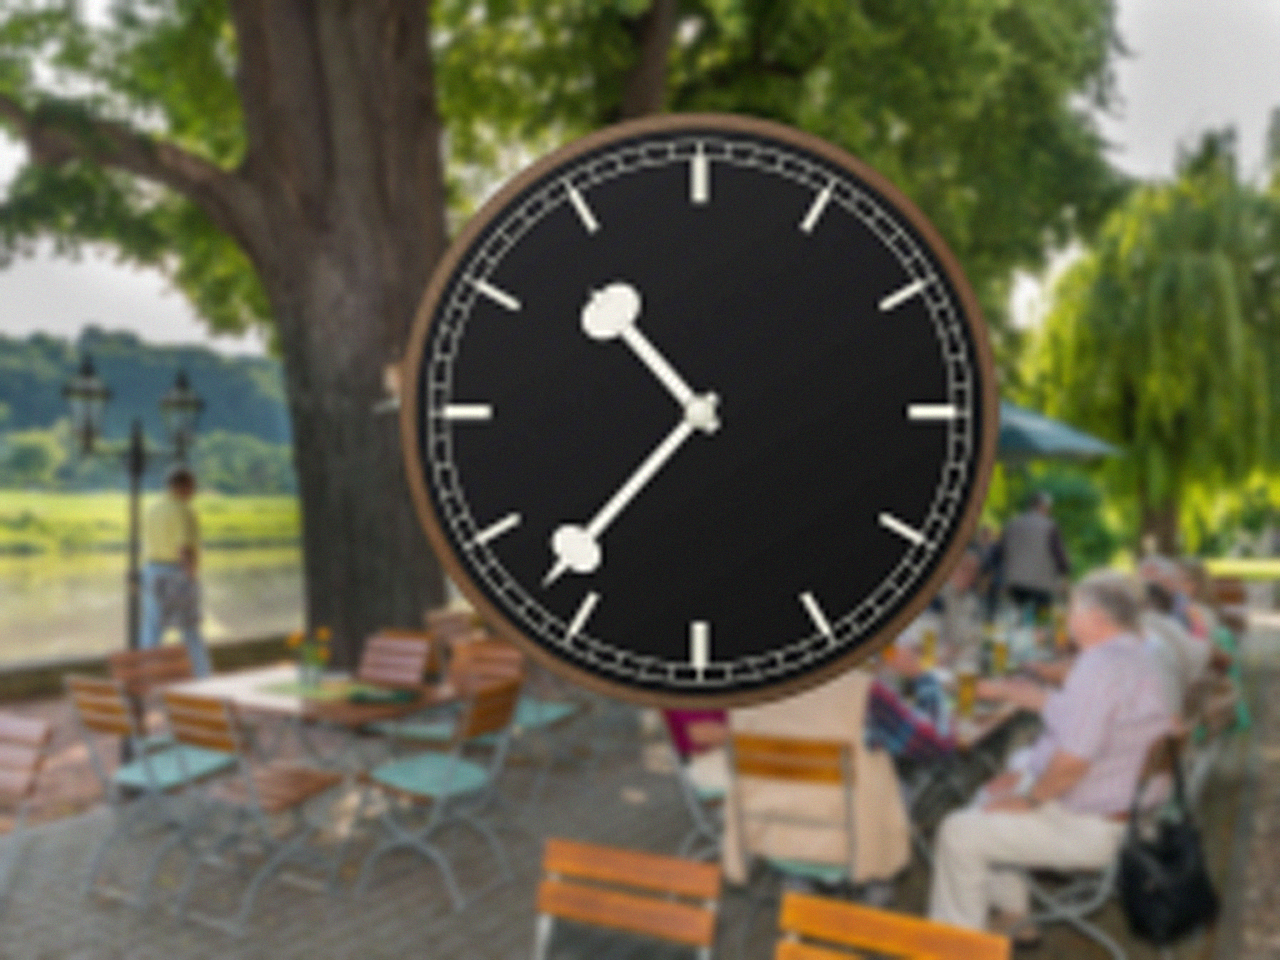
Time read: 10:37
